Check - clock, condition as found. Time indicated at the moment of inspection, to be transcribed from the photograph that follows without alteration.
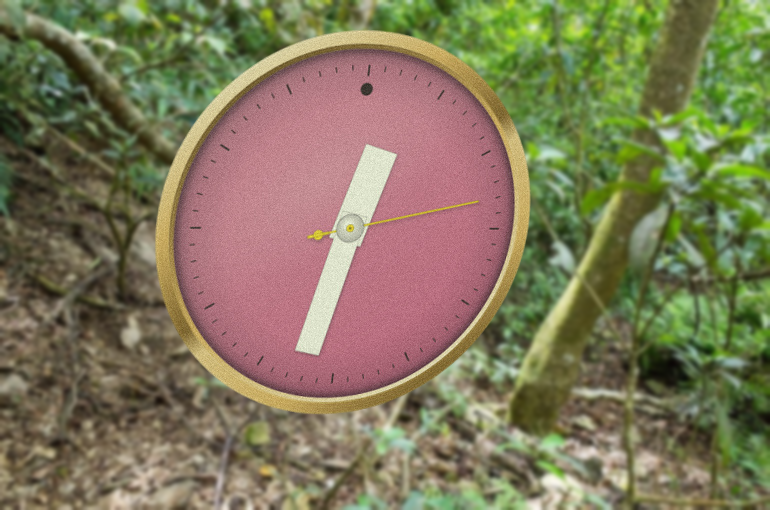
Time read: 12:32:13
